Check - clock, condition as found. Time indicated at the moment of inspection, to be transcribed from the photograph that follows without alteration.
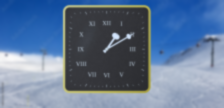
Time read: 1:10
